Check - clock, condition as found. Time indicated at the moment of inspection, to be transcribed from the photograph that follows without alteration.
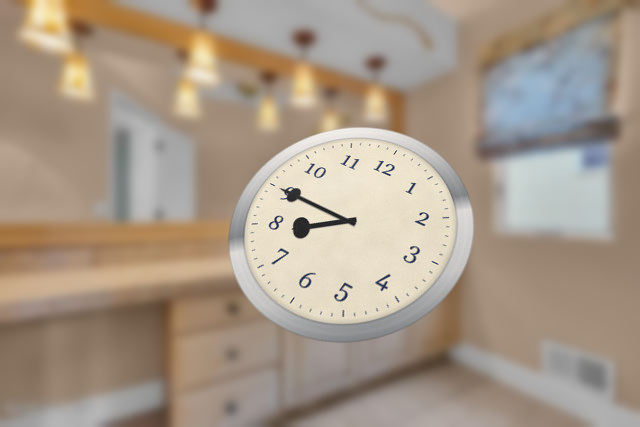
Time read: 7:45
